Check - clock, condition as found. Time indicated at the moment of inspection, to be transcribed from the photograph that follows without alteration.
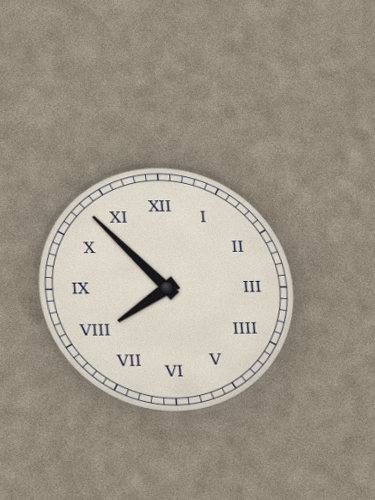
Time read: 7:53
